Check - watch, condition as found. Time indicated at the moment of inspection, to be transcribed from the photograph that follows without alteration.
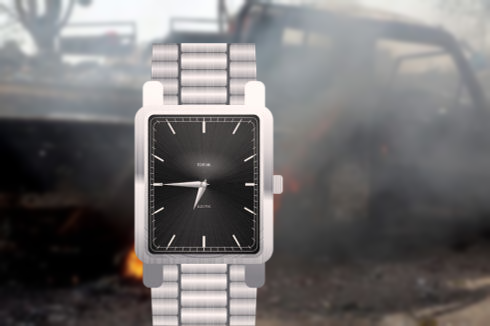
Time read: 6:45
